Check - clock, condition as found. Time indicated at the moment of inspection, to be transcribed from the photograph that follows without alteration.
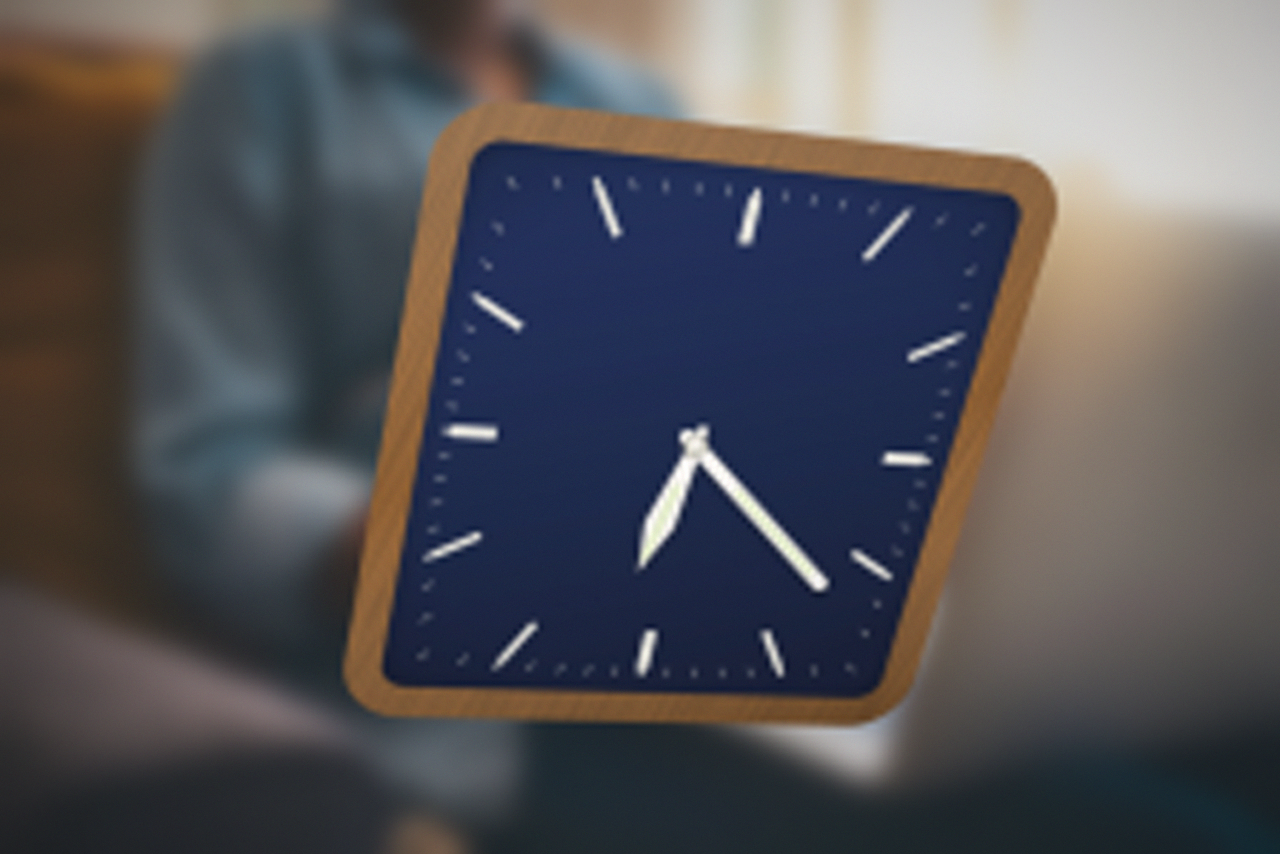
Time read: 6:22
